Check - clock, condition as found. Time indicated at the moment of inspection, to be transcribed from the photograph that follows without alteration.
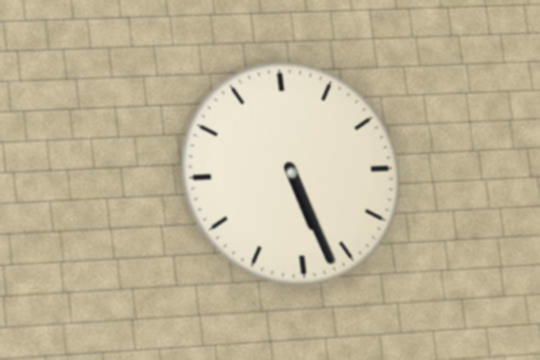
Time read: 5:27
